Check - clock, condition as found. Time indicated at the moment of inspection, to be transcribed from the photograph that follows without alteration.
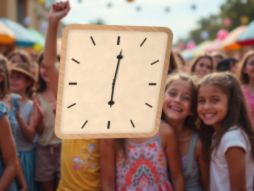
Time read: 6:01
